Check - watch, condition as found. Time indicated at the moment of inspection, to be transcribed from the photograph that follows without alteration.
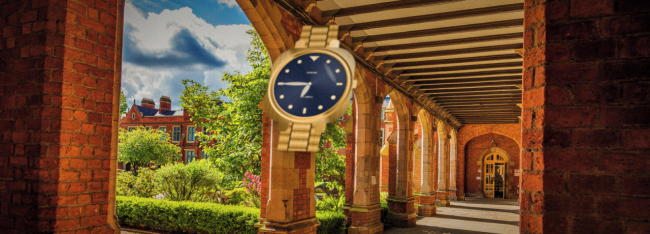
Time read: 6:45
